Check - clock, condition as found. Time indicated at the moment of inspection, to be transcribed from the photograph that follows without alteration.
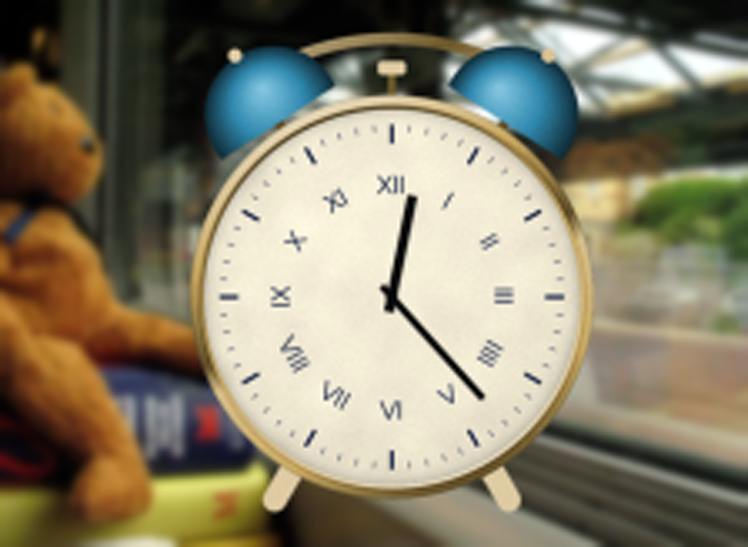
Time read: 12:23
